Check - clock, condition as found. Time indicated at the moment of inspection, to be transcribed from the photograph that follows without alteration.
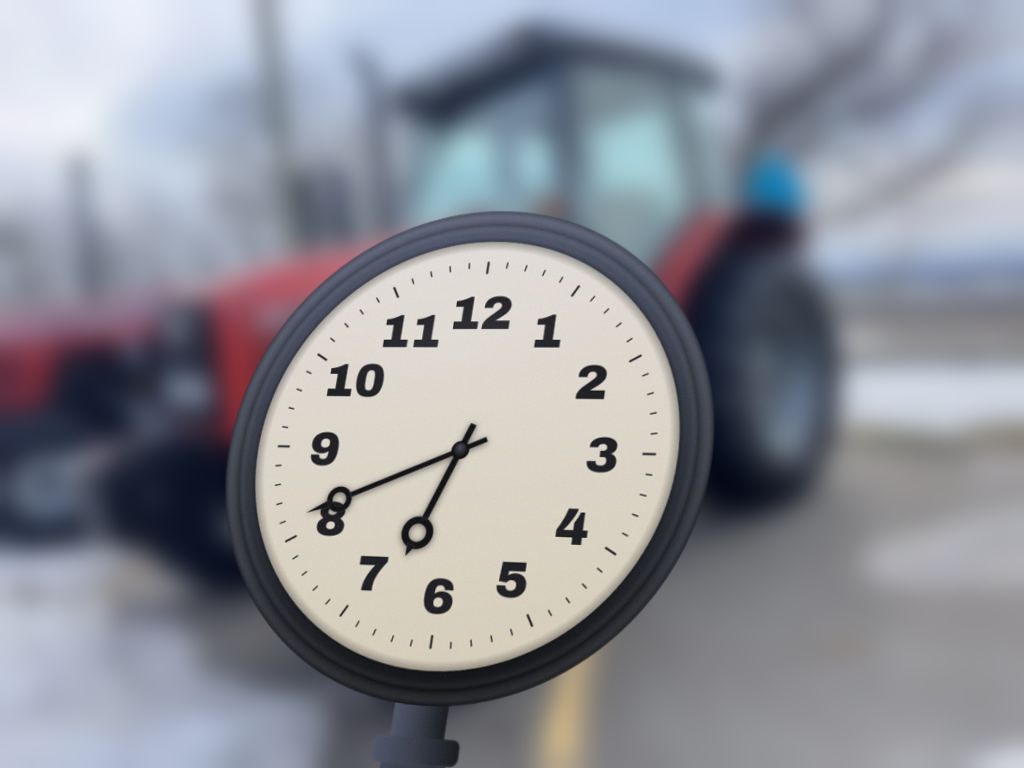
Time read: 6:41
